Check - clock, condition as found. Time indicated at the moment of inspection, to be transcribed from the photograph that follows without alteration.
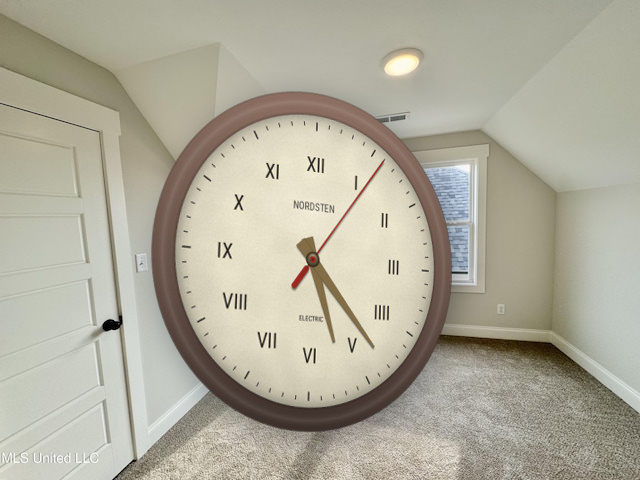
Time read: 5:23:06
